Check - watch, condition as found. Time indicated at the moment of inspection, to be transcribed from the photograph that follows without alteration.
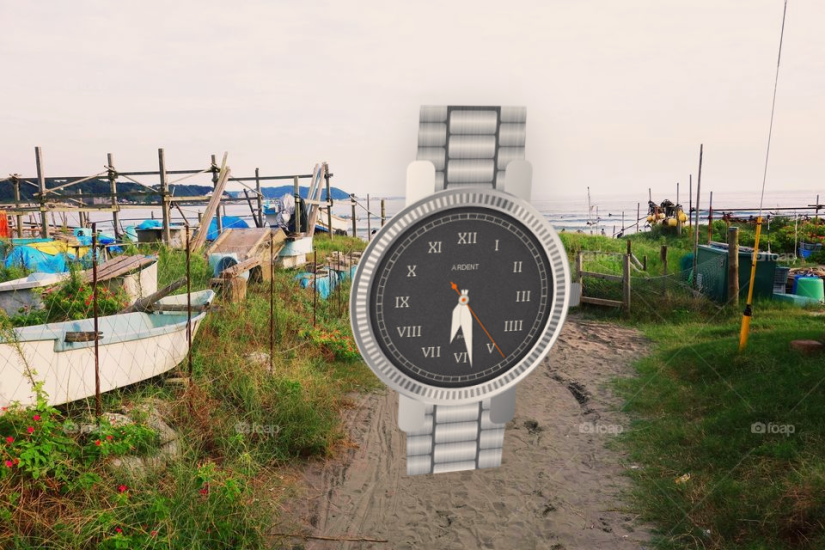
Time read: 6:28:24
